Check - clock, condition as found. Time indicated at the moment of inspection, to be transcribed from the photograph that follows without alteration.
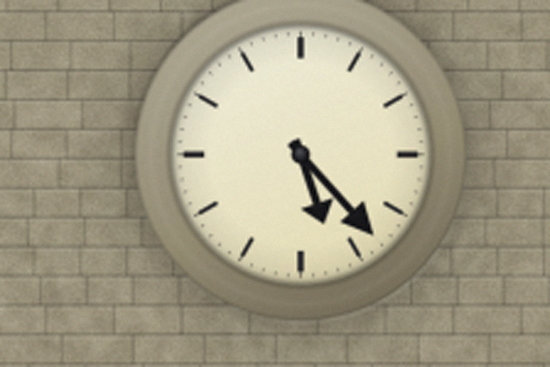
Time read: 5:23
